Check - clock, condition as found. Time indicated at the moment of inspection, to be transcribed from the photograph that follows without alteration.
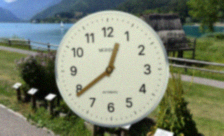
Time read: 12:39
